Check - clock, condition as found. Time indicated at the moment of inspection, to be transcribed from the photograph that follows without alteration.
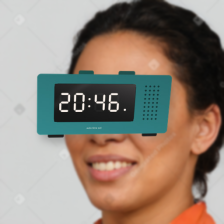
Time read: 20:46
